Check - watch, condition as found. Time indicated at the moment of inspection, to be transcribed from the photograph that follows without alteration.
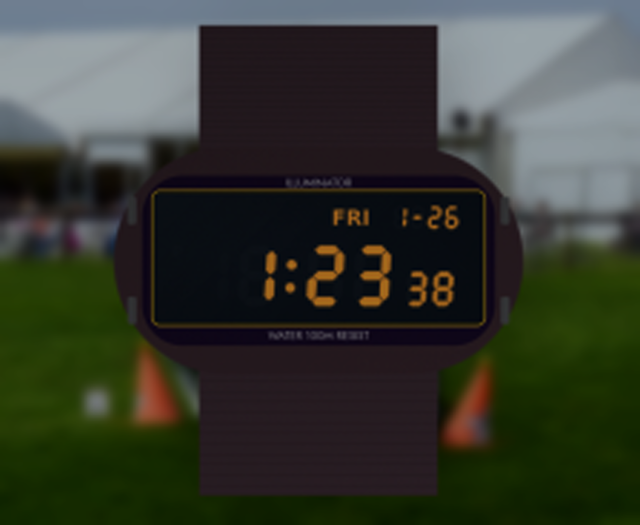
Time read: 1:23:38
